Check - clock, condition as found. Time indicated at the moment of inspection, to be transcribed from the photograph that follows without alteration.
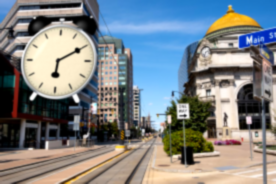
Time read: 6:10
